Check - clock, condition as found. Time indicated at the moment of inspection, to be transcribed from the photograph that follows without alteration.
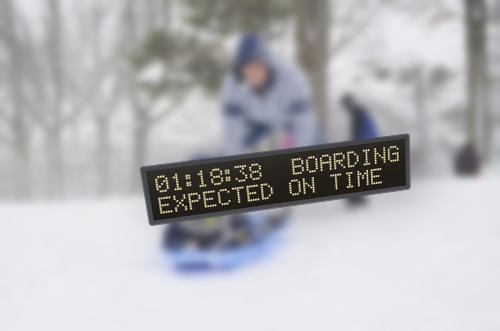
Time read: 1:18:38
